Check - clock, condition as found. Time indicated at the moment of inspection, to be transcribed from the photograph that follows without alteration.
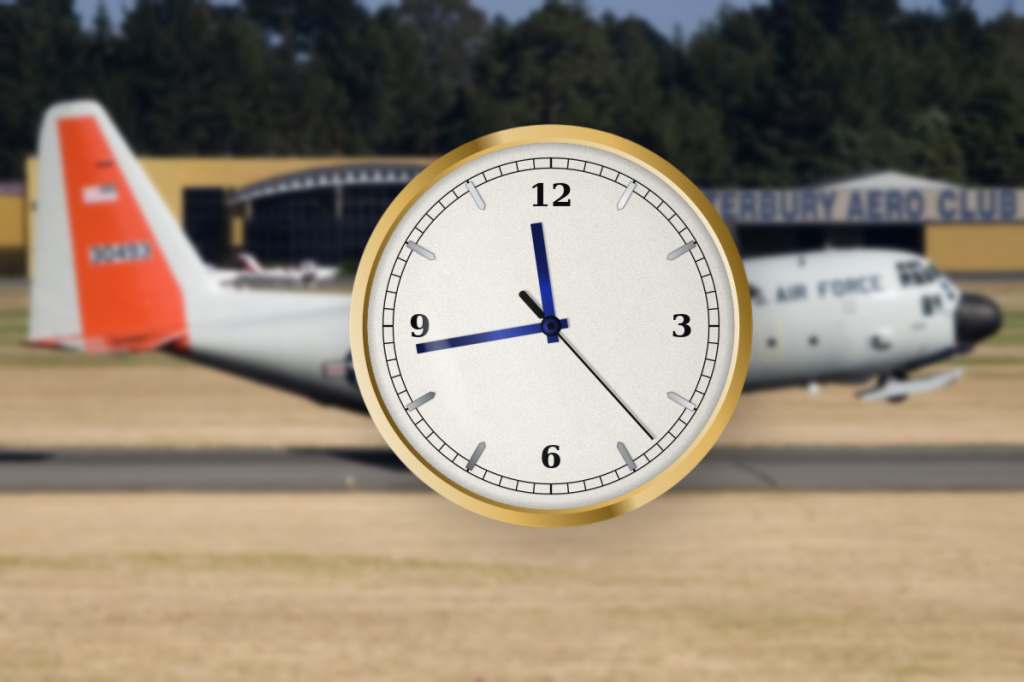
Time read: 11:43:23
